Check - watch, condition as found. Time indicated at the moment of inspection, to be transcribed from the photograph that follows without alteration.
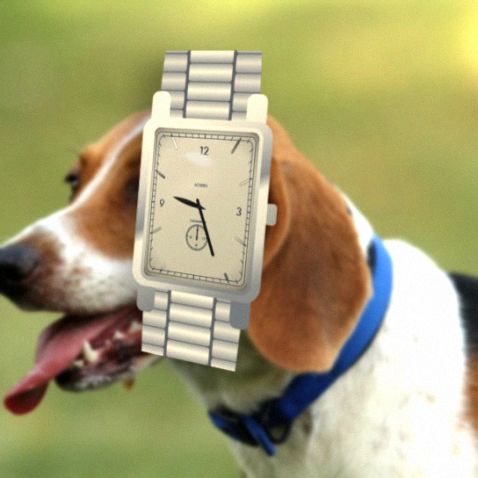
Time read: 9:26
